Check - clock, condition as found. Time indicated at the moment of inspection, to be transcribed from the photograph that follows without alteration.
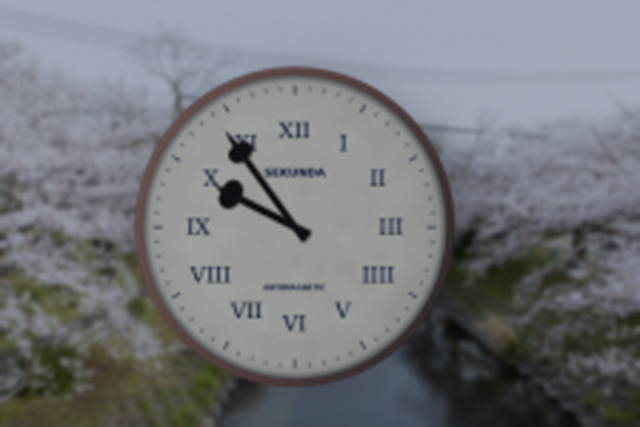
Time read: 9:54
